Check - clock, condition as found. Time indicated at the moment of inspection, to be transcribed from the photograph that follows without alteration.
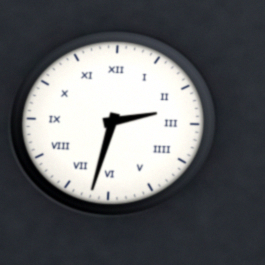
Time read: 2:32
